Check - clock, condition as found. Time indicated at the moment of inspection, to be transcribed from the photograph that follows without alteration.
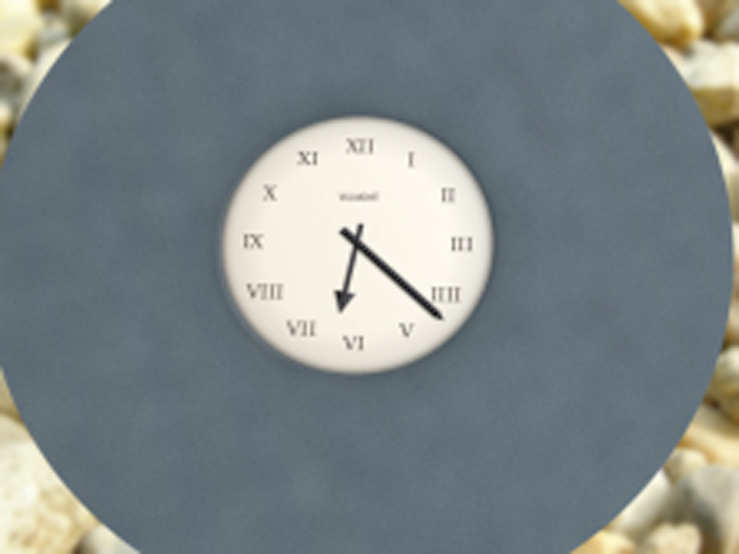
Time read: 6:22
